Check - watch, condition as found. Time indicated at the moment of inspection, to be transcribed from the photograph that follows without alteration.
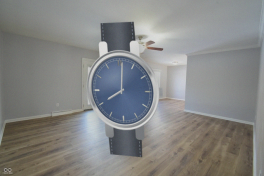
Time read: 8:01
